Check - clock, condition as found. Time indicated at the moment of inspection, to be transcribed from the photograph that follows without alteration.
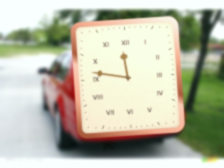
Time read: 11:47
